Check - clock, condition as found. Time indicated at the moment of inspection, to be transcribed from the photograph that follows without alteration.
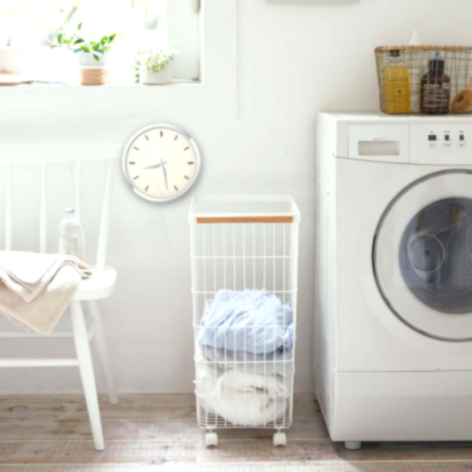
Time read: 8:28
